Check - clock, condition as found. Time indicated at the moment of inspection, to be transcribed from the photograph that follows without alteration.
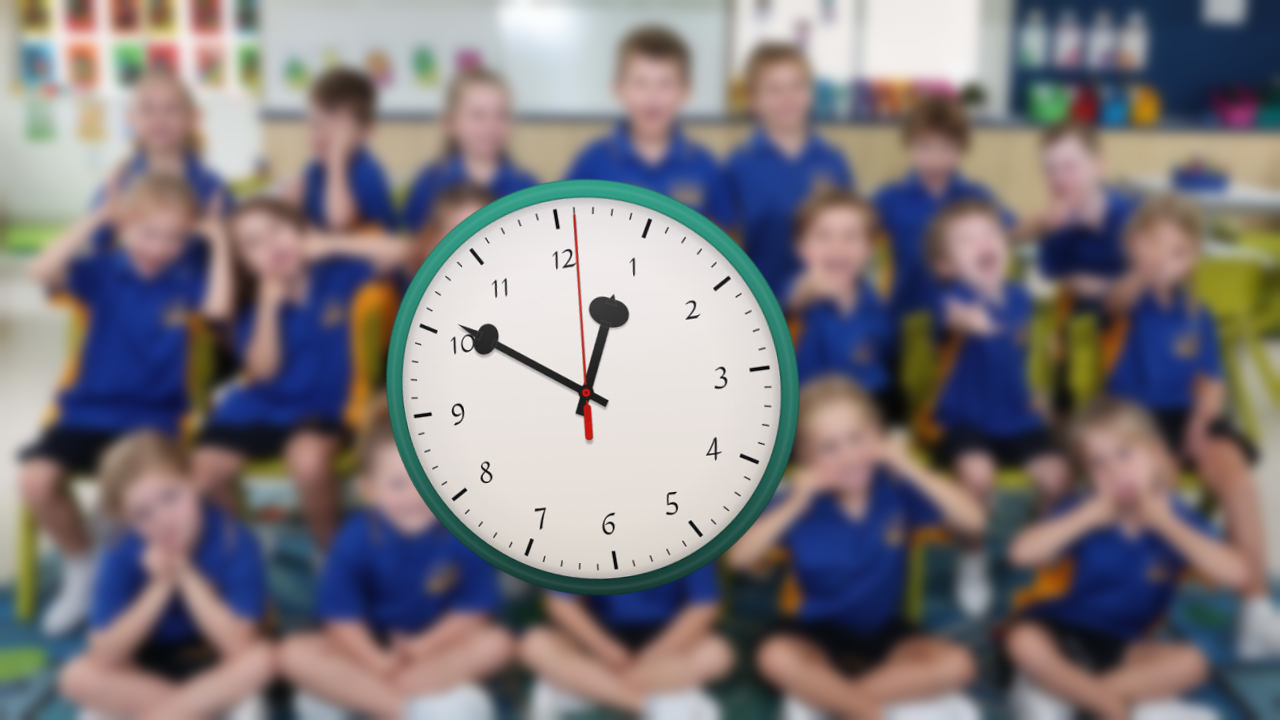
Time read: 12:51:01
